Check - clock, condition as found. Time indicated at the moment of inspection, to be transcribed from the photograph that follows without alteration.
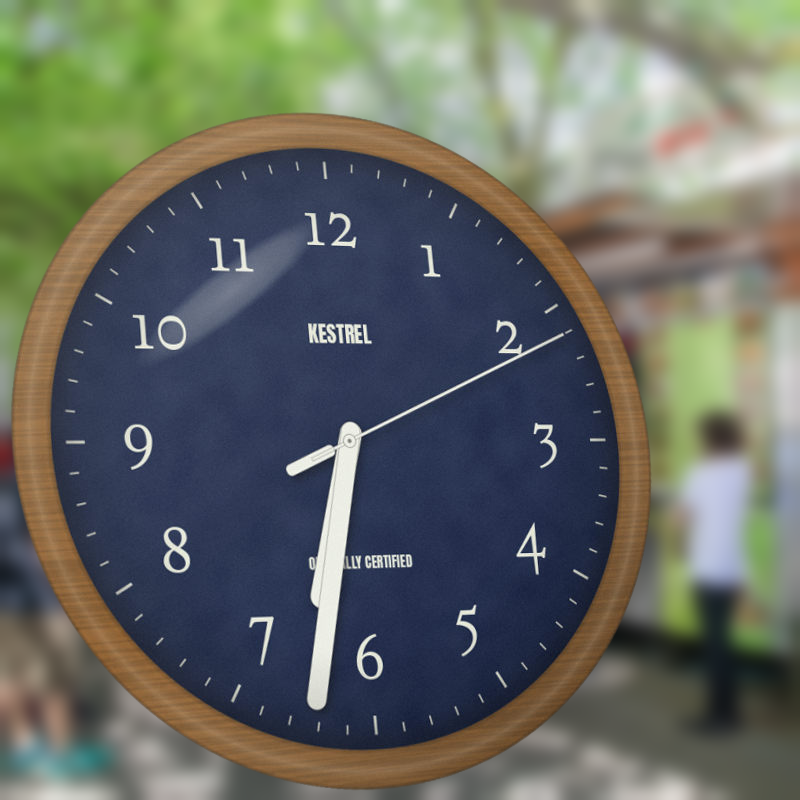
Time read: 6:32:11
